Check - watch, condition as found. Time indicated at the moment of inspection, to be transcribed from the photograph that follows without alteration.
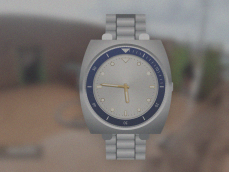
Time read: 5:46
